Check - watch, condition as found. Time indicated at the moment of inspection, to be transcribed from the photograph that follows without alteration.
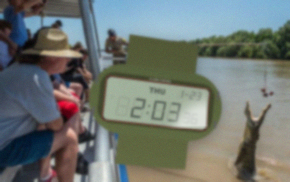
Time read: 2:03
